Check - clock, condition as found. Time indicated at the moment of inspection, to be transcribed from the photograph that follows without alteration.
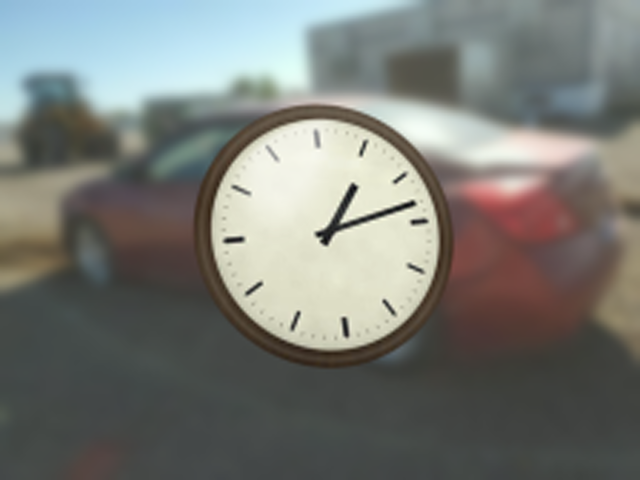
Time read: 1:13
